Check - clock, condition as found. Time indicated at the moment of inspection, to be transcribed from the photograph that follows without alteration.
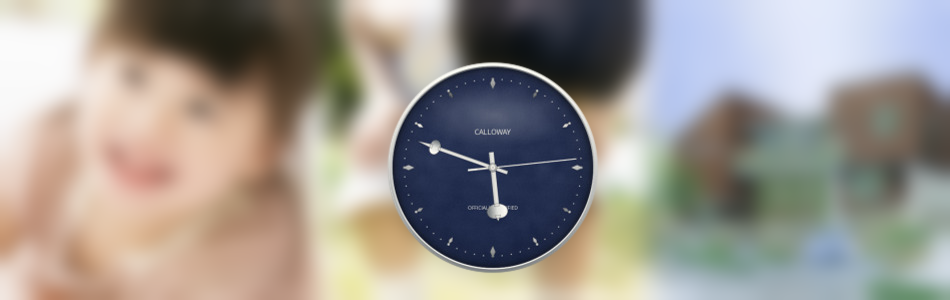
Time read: 5:48:14
